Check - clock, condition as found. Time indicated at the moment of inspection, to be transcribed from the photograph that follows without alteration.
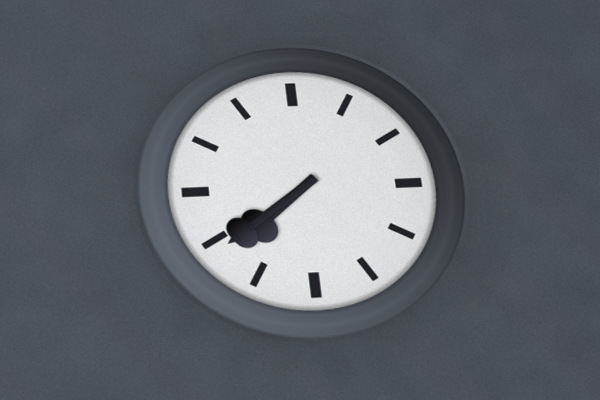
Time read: 7:39
